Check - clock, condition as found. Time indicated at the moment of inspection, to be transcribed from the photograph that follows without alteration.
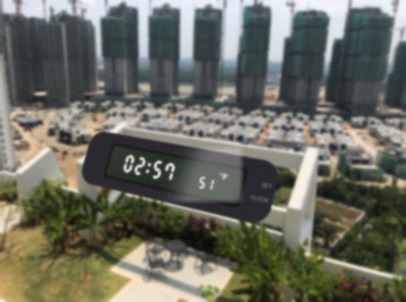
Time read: 2:57
